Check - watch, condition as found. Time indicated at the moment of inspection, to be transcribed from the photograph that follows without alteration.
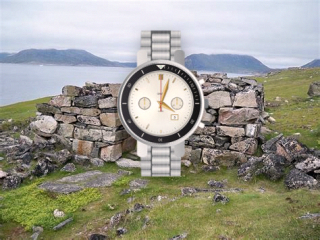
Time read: 4:03
